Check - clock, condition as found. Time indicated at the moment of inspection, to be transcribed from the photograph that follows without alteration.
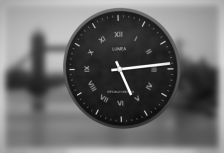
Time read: 5:14
